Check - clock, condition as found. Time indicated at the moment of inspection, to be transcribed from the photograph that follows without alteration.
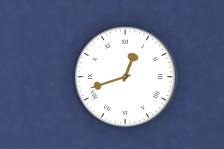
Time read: 12:42
